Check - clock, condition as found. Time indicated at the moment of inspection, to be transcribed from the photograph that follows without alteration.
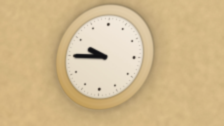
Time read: 9:45
